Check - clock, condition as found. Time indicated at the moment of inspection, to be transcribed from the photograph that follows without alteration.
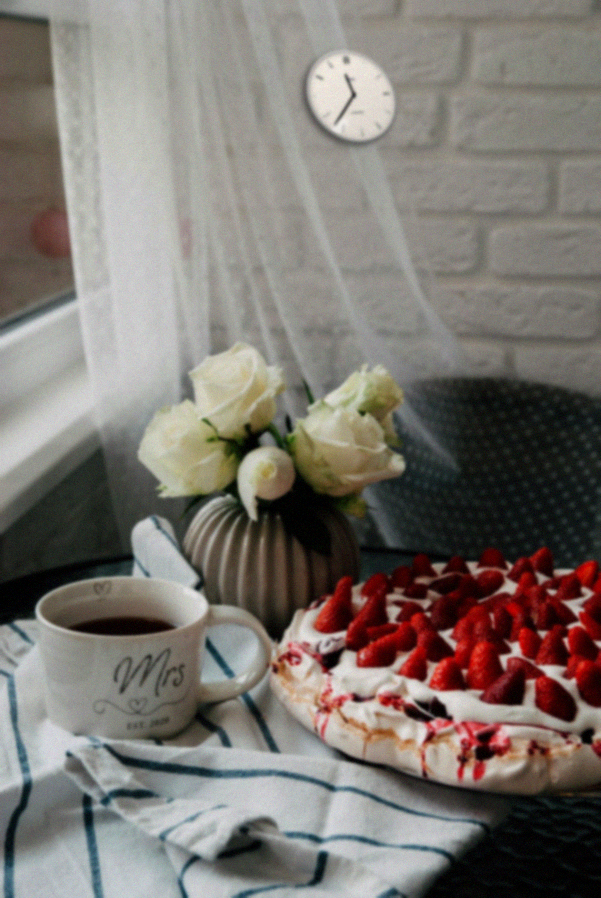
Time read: 11:37
